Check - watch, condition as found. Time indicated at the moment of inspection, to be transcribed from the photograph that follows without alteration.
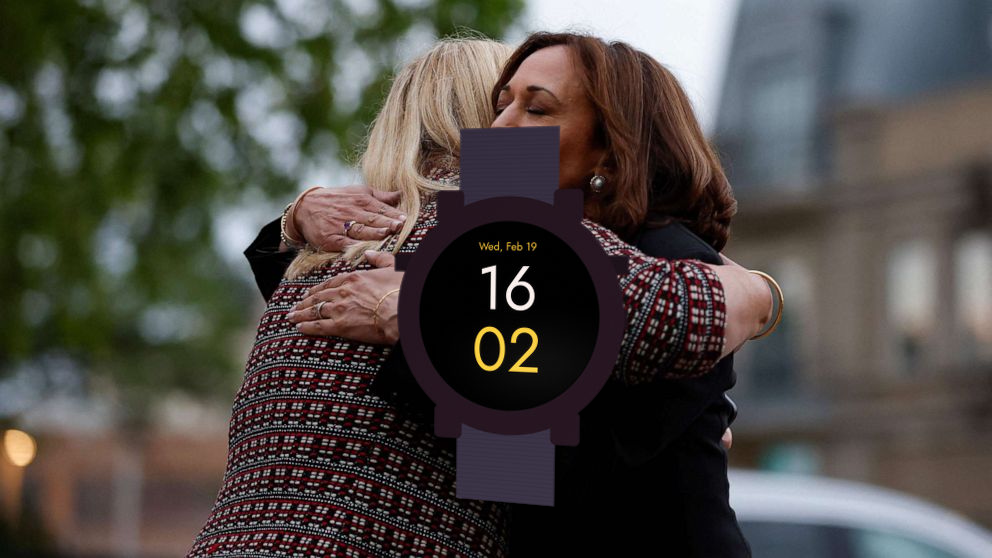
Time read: 16:02
